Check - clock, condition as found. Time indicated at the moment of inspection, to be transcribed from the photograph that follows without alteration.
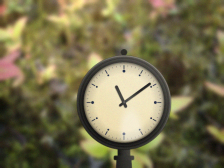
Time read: 11:09
